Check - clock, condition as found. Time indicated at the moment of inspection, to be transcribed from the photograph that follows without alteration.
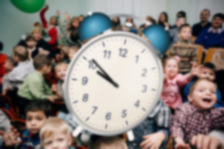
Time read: 9:51
